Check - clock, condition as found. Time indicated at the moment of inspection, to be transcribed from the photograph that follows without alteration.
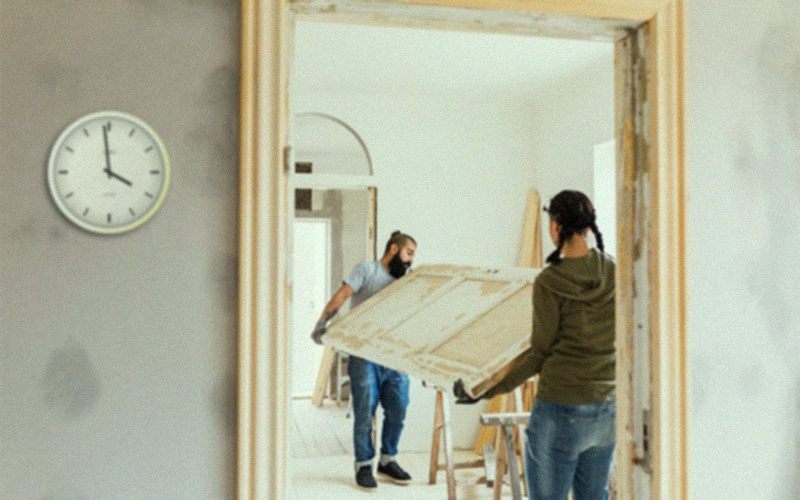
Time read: 3:59
